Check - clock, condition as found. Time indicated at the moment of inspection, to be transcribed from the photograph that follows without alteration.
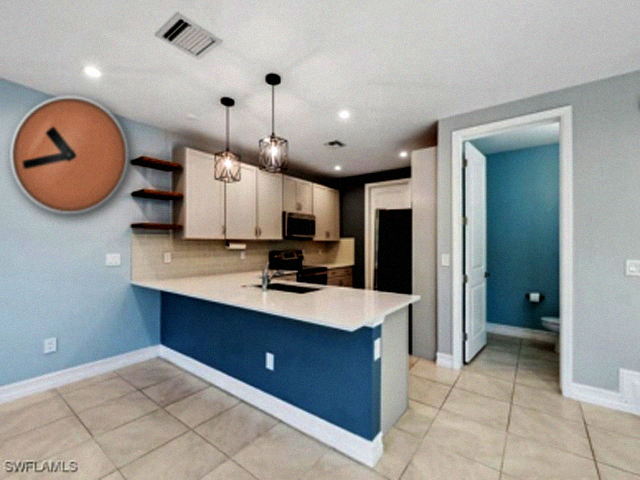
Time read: 10:43
